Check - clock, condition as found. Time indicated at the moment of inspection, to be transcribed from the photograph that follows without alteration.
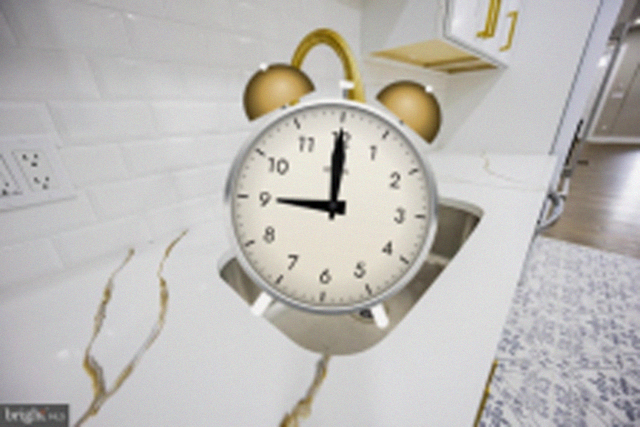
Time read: 9:00
